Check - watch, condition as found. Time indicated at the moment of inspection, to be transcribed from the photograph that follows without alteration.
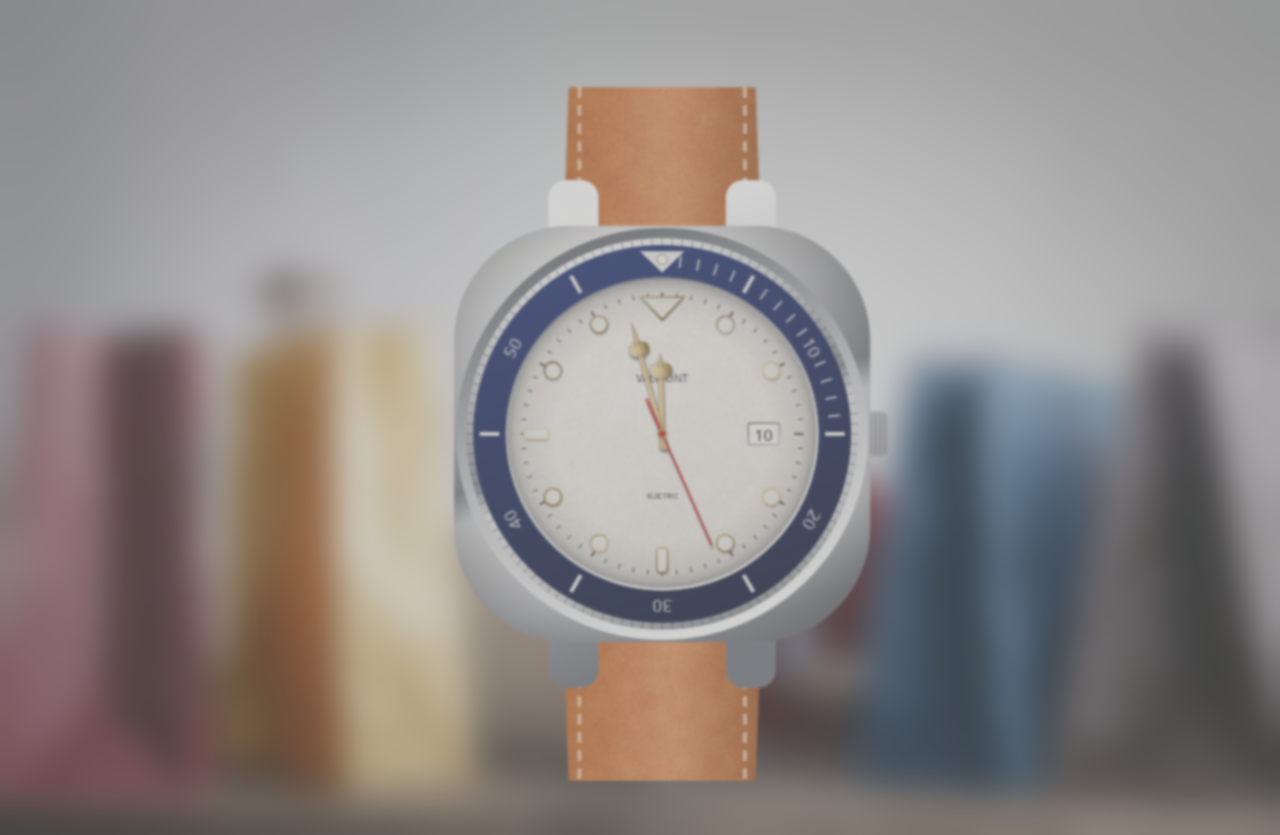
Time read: 11:57:26
